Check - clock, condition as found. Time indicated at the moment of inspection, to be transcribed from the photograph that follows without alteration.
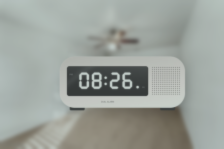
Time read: 8:26
